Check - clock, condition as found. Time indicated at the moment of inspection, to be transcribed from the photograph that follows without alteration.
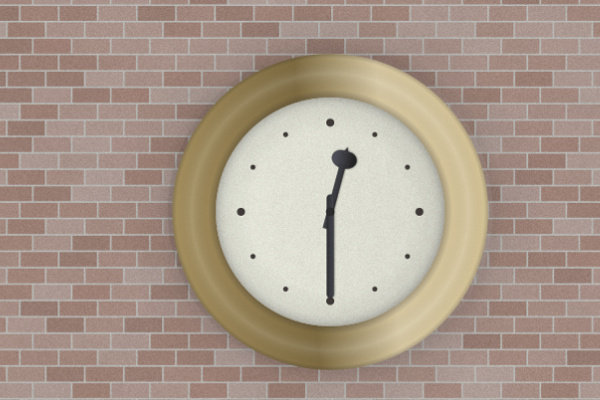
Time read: 12:30
